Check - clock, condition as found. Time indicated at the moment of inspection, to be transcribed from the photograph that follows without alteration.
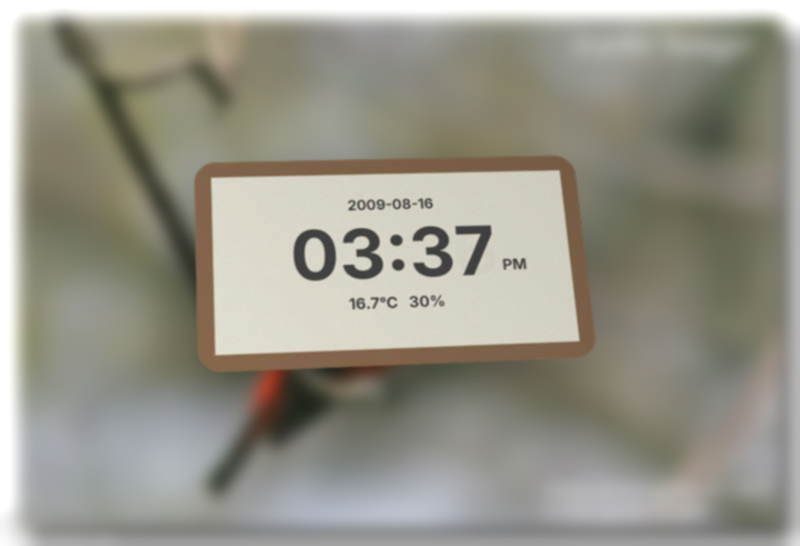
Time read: 3:37
